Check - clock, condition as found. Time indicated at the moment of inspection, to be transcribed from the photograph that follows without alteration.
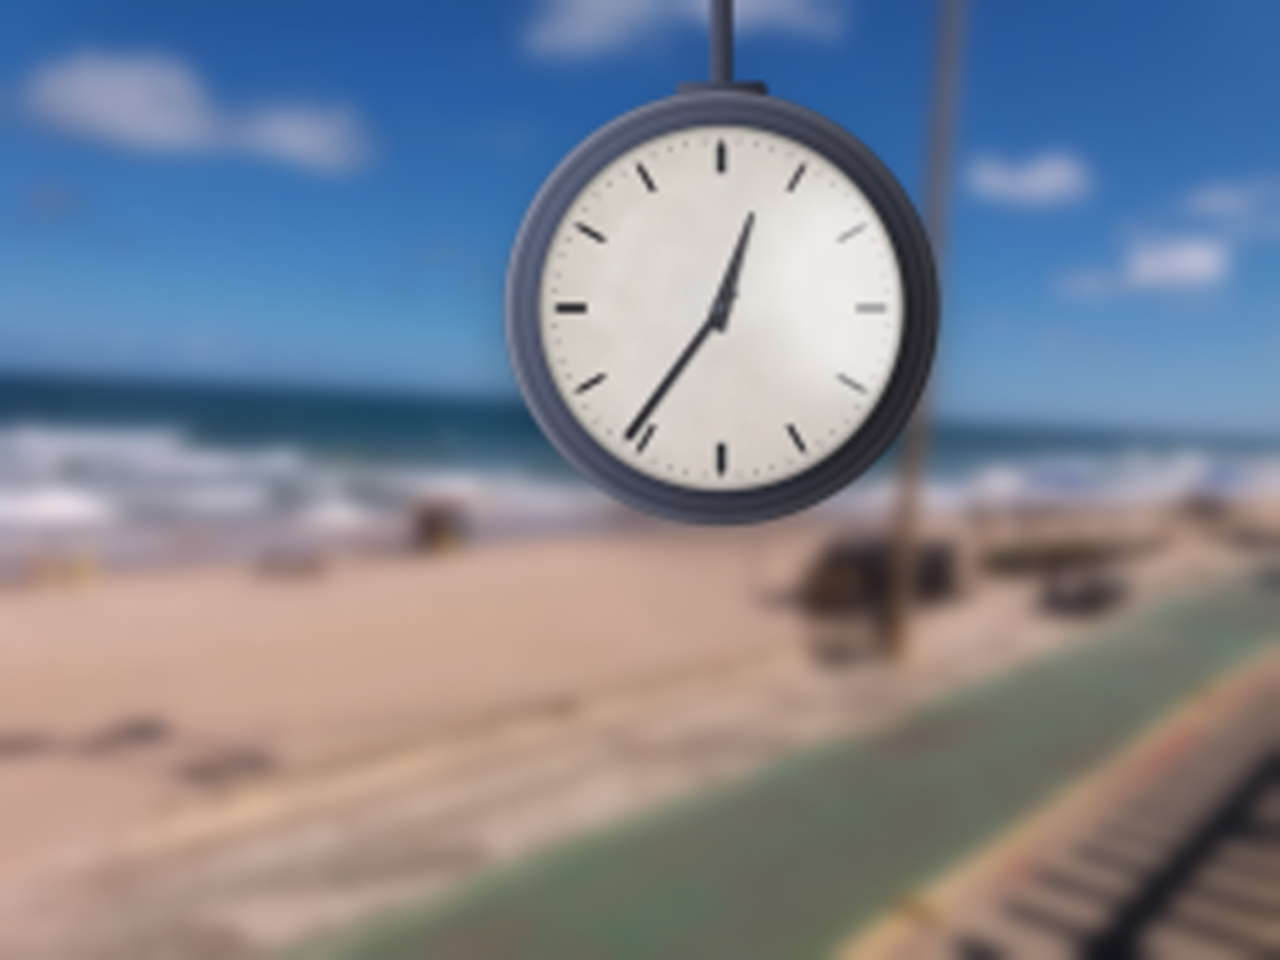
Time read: 12:36
